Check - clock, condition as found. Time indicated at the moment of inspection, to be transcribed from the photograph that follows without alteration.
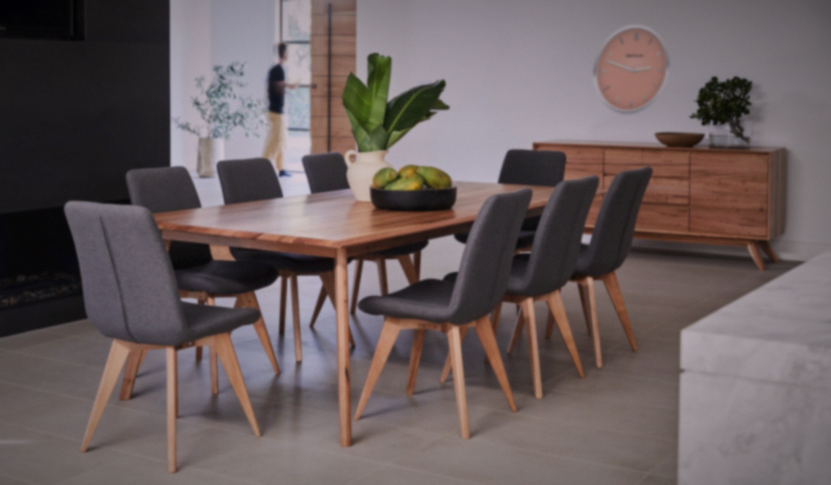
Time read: 2:48
